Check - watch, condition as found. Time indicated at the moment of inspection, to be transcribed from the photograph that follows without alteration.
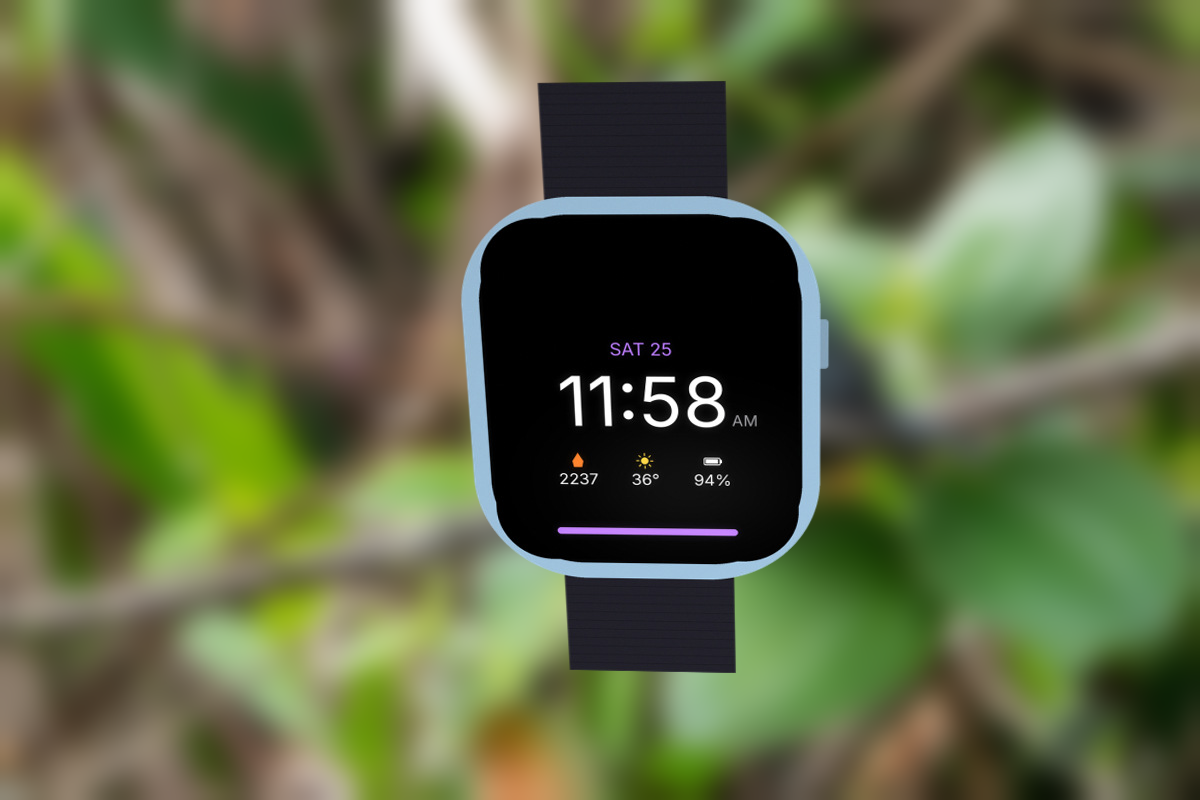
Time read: 11:58
